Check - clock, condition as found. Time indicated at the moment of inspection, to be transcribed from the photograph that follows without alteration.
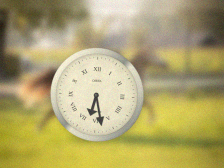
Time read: 6:28
